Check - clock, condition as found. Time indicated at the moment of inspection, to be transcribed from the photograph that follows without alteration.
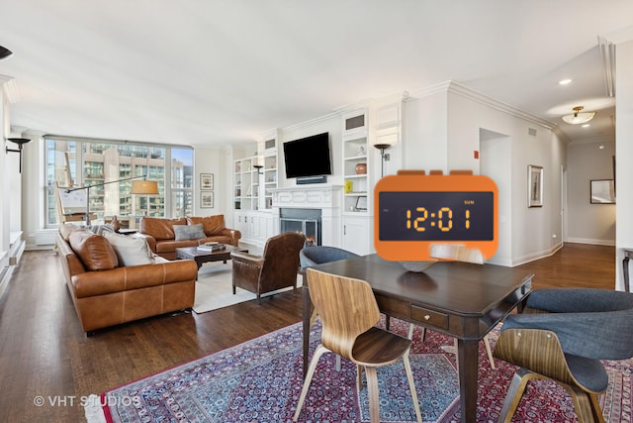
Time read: 12:01
